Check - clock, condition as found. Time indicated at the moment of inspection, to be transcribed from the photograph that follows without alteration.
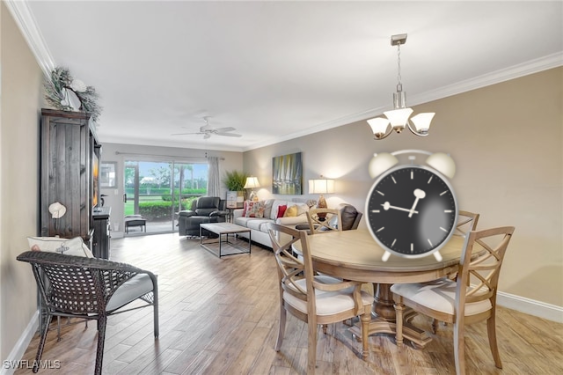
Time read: 12:47
